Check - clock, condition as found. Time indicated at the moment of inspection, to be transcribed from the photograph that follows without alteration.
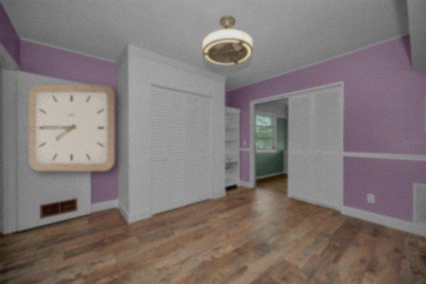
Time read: 7:45
